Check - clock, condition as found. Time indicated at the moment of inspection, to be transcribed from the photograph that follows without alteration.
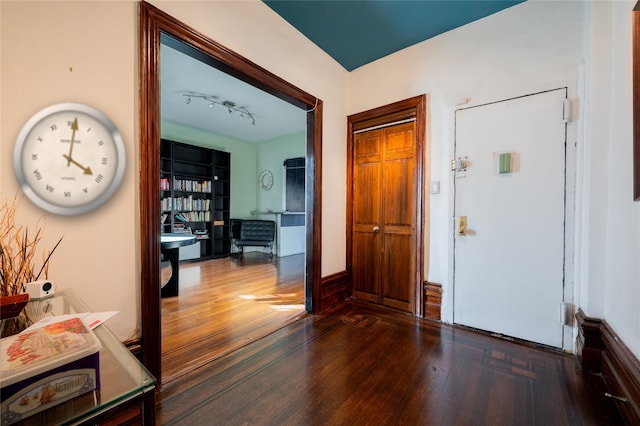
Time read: 4:01
